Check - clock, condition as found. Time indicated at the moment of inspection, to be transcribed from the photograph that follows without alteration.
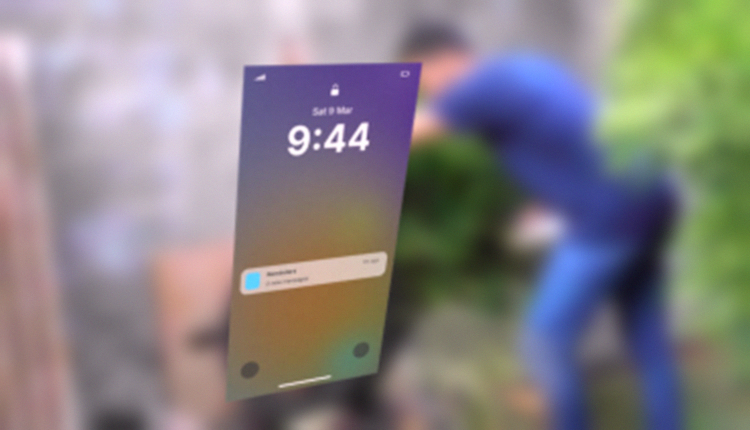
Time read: 9:44
